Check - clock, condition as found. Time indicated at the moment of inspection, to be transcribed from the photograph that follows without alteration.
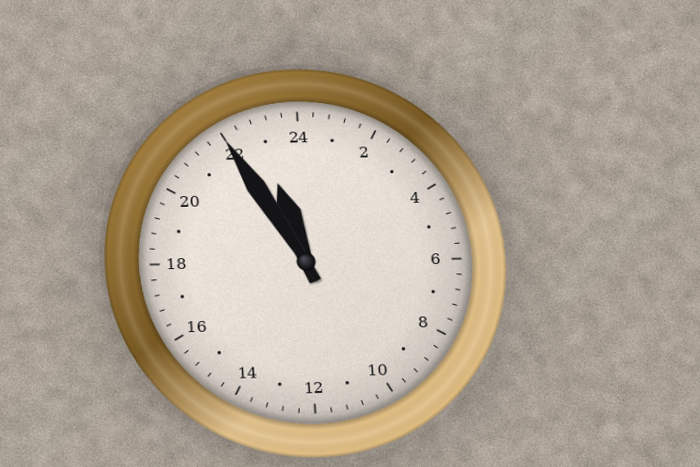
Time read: 22:55
